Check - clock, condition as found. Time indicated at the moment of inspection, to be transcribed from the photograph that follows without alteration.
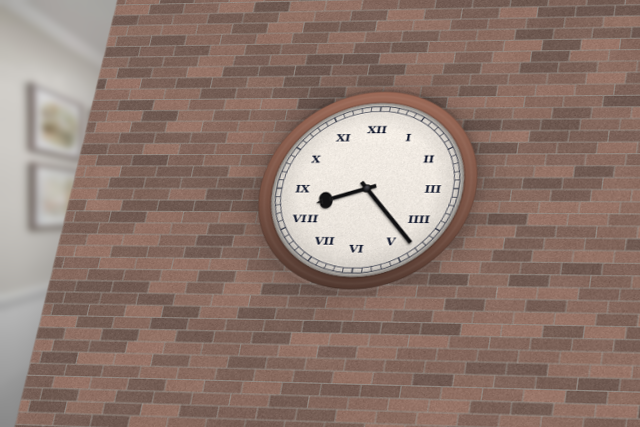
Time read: 8:23
